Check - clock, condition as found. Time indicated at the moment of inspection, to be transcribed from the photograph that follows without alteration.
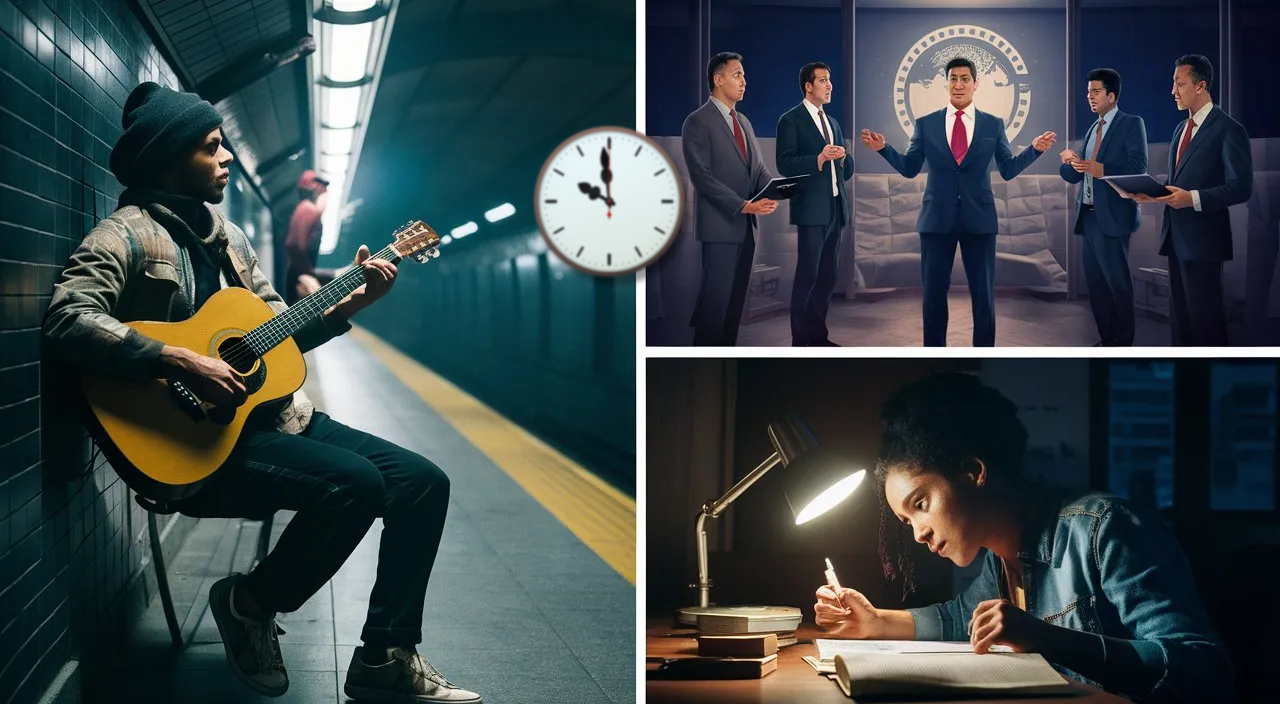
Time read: 9:59:00
